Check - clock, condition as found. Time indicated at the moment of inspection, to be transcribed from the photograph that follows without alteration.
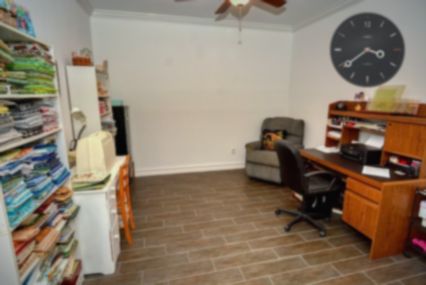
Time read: 3:39
